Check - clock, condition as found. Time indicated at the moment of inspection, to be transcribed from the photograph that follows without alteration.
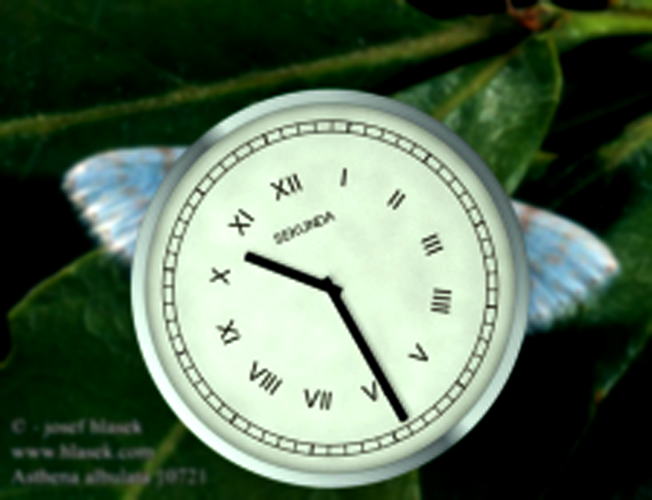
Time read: 10:29
